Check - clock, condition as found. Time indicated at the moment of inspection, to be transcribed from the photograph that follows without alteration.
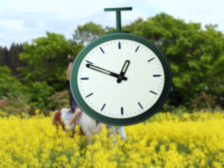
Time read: 12:49
